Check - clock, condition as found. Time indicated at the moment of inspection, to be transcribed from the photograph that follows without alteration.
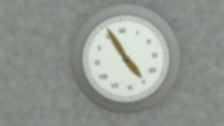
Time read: 4:56
